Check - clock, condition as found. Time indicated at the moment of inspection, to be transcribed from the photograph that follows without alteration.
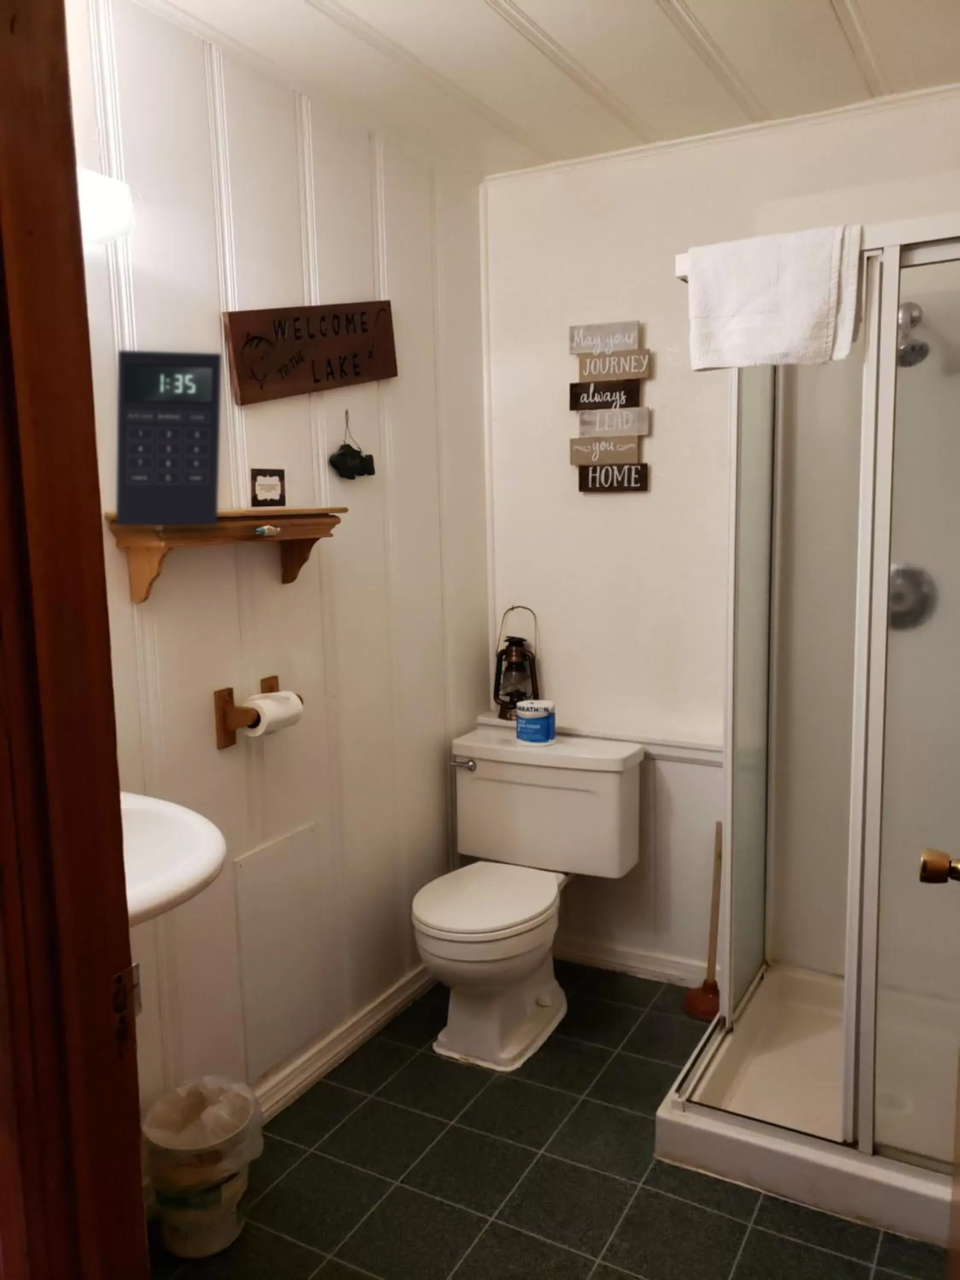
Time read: 1:35
